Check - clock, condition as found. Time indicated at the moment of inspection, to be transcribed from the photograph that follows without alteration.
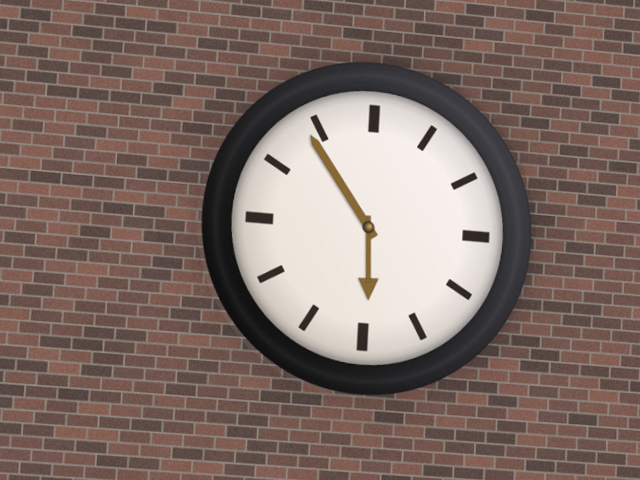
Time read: 5:54
